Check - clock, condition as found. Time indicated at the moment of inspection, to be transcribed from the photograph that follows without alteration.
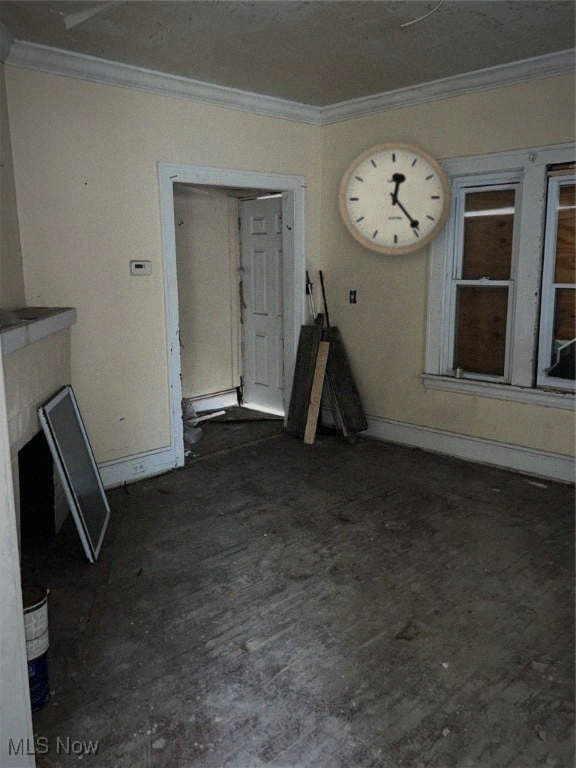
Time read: 12:24
